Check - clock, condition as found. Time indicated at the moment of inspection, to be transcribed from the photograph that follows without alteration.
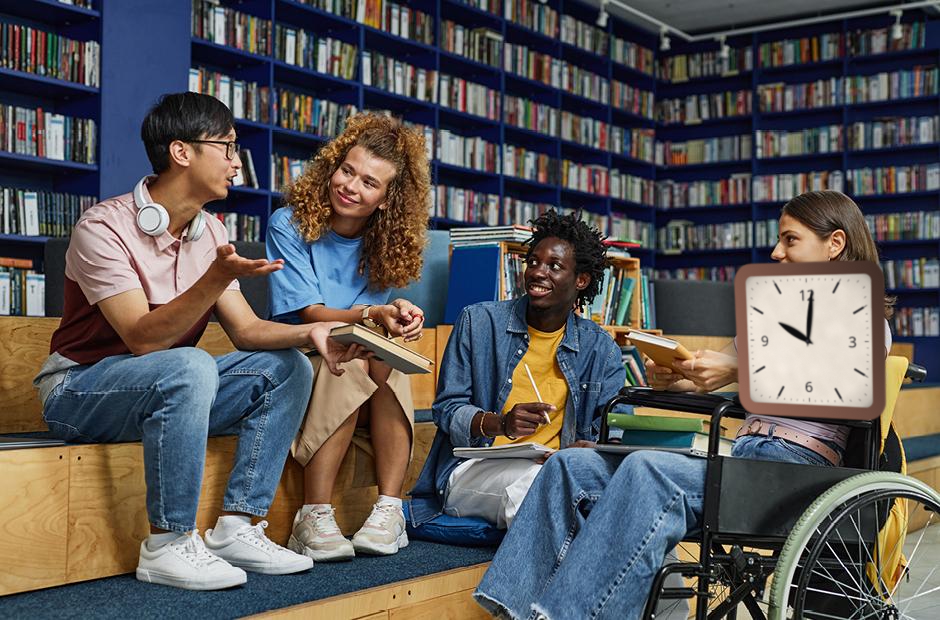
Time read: 10:01
